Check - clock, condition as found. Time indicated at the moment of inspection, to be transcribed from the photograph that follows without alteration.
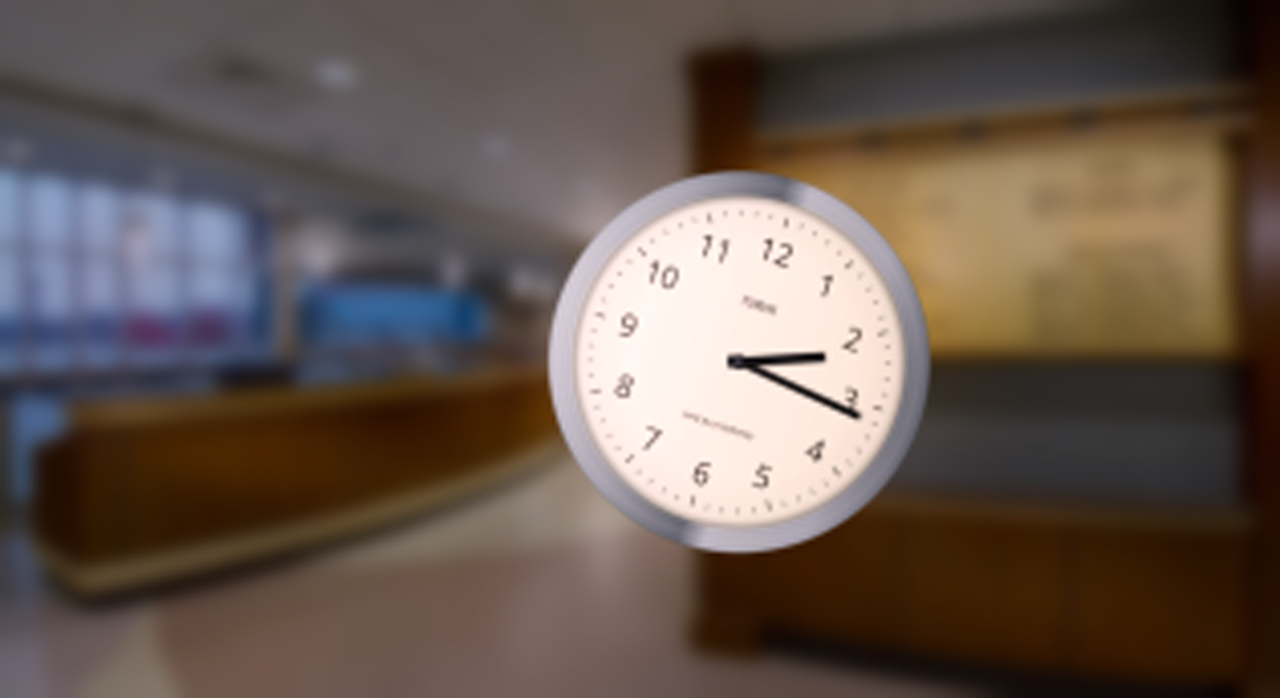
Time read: 2:16
